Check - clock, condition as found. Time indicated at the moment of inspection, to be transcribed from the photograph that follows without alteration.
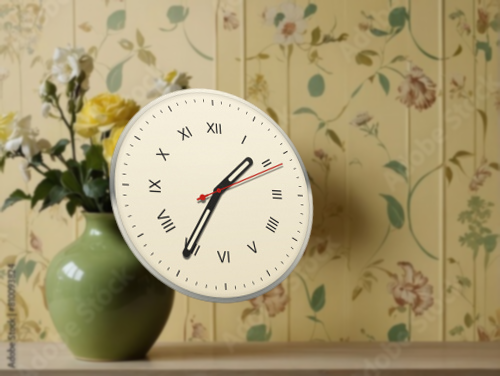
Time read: 1:35:11
